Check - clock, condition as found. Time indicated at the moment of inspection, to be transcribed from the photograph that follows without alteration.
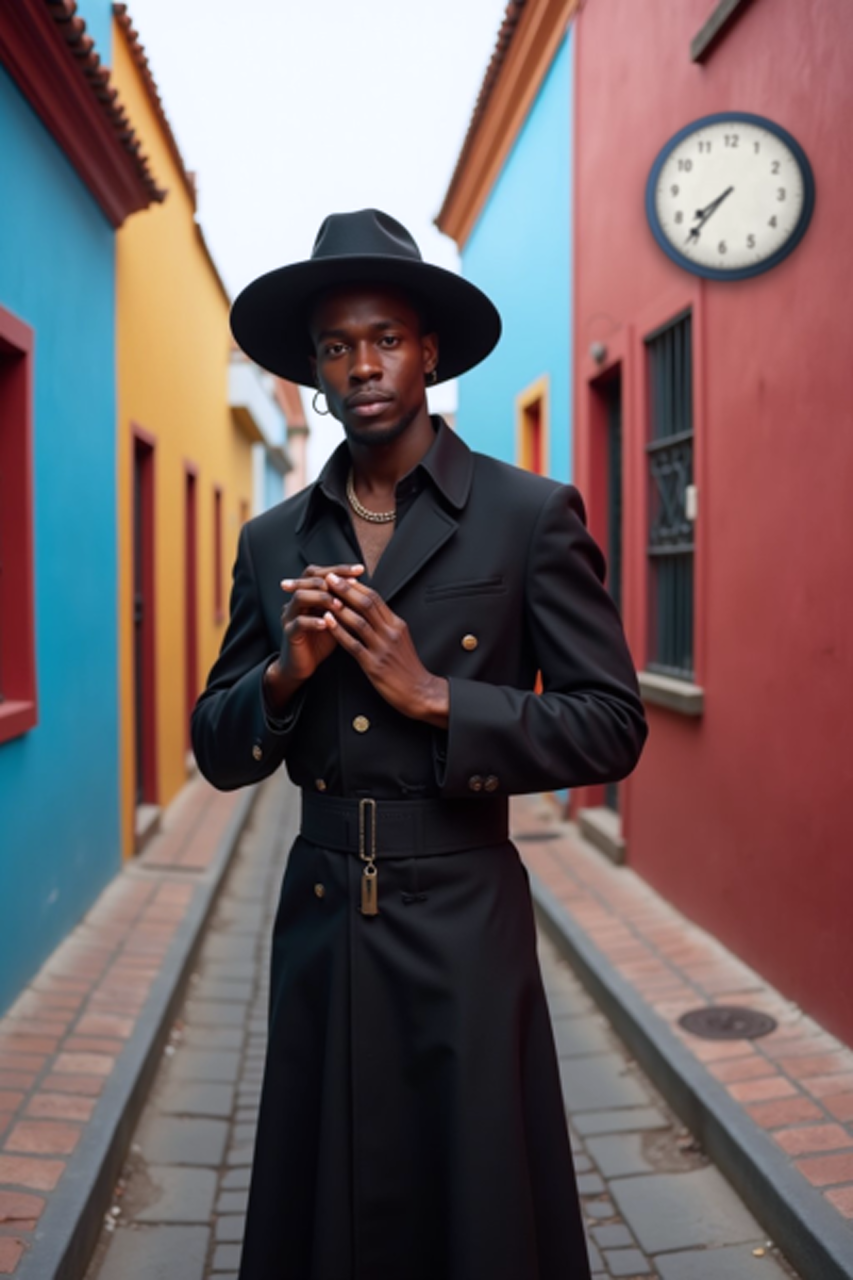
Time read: 7:36
